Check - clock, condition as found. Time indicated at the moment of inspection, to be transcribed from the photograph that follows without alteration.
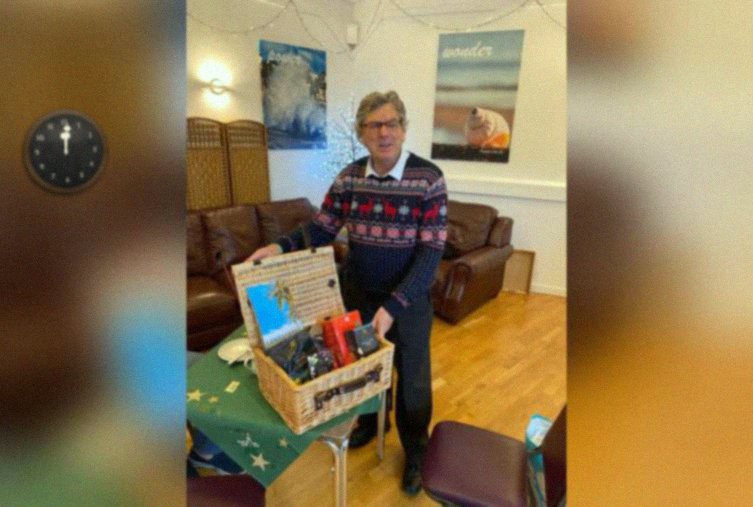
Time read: 12:01
